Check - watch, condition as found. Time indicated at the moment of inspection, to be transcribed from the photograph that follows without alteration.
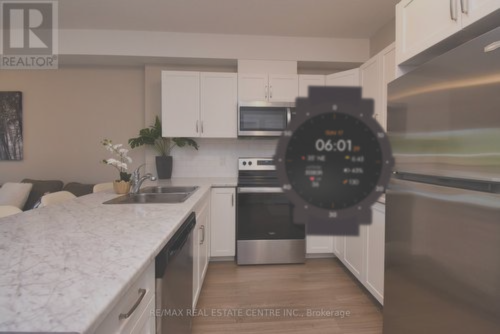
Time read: 6:01
